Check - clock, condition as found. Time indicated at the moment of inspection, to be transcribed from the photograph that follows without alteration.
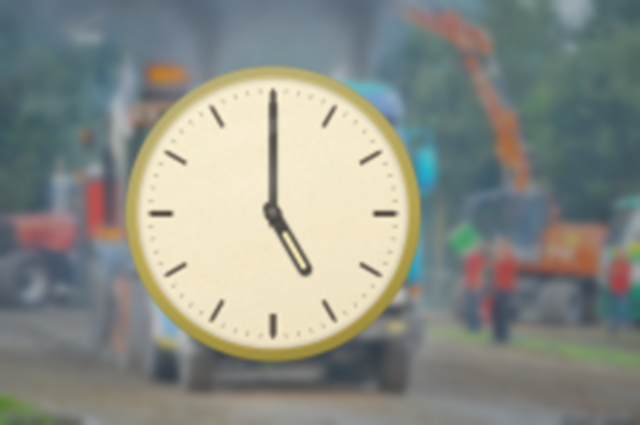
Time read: 5:00
